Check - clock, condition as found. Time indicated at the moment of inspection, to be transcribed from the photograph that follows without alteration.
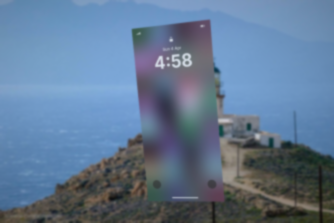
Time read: 4:58
